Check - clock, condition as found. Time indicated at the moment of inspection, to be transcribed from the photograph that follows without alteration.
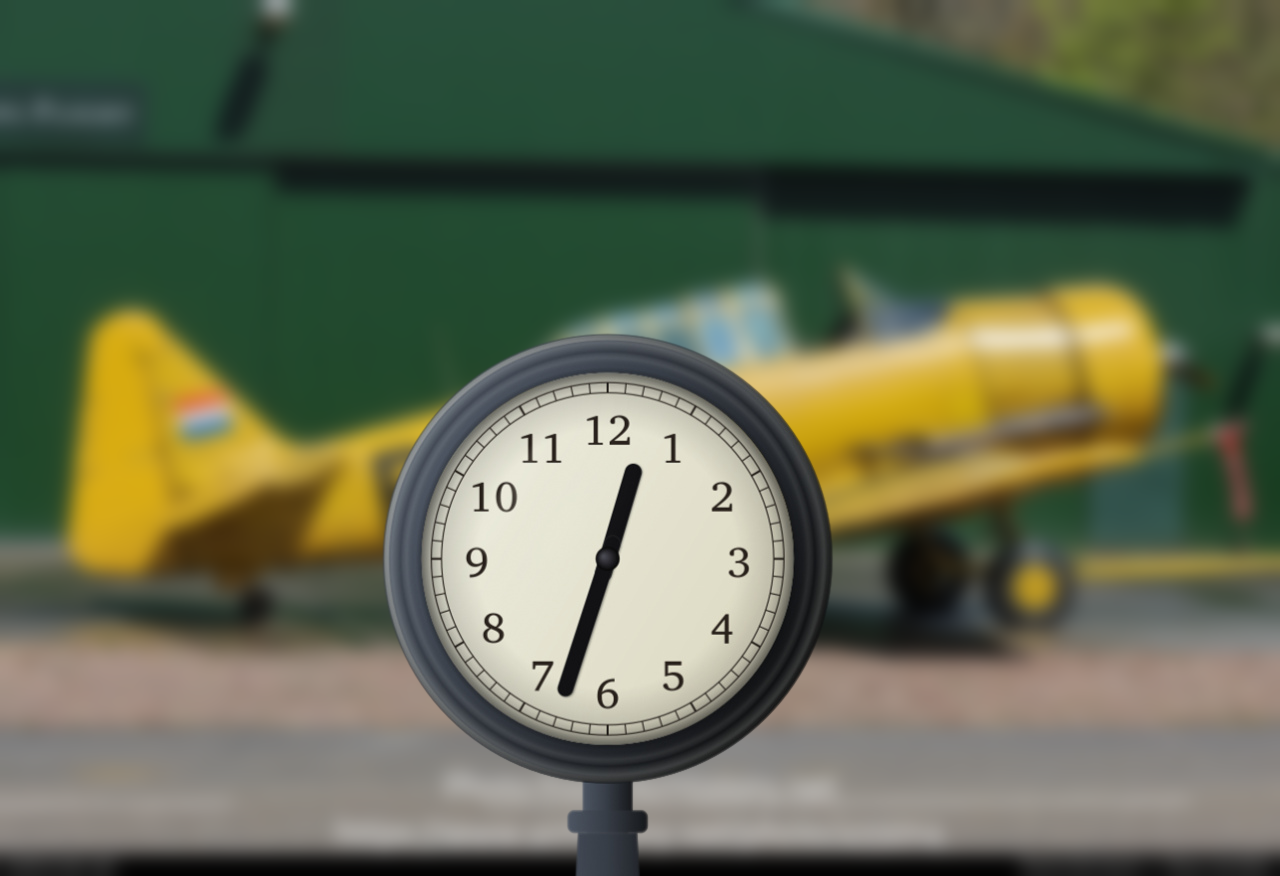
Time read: 12:33
